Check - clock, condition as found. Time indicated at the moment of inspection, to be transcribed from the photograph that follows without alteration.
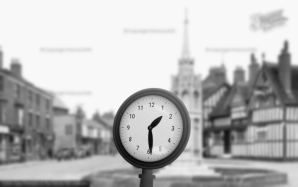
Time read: 1:29
